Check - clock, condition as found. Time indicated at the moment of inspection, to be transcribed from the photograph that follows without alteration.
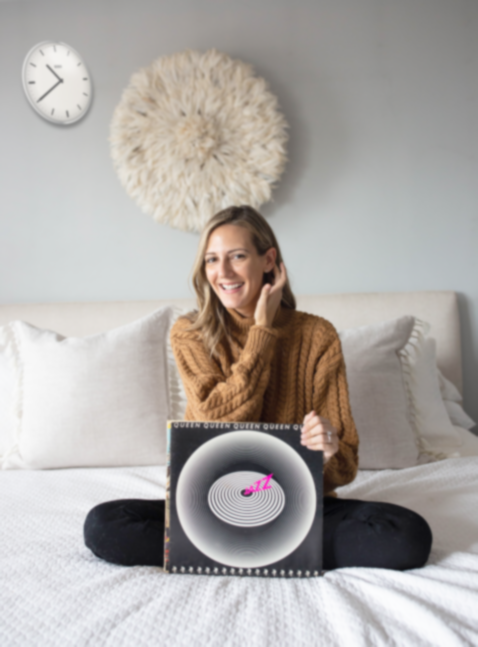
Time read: 10:40
